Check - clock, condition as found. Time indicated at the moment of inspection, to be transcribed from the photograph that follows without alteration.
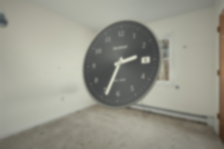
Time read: 2:34
